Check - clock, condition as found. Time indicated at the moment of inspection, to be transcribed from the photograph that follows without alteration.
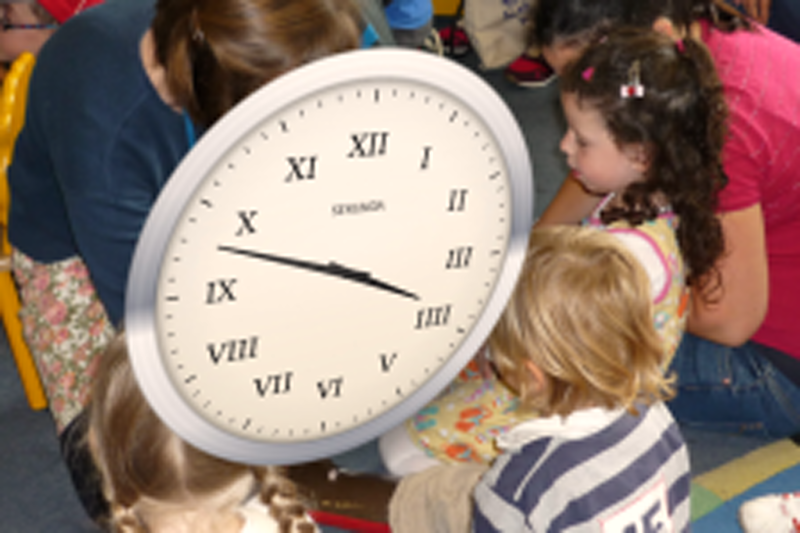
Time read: 3:48
